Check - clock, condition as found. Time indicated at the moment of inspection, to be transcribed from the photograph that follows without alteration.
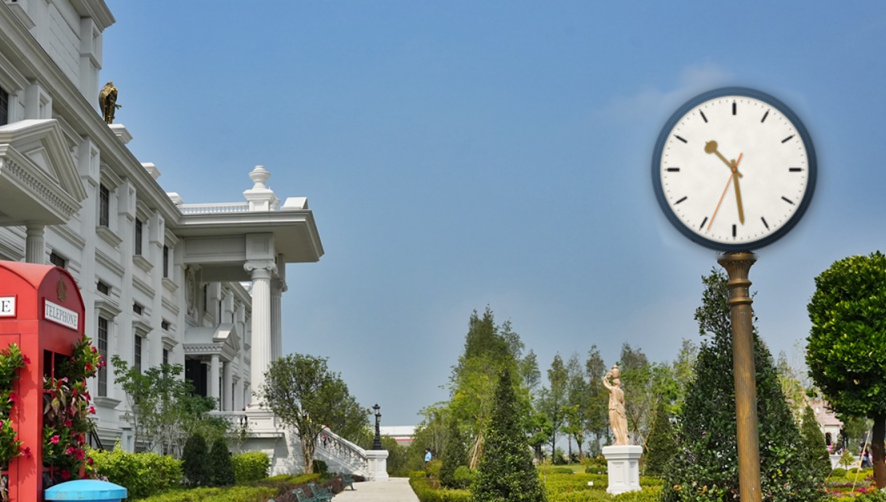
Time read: 10:28:34
